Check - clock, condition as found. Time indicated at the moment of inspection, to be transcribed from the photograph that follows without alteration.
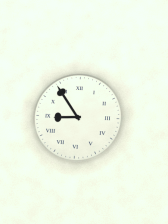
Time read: 8:54
